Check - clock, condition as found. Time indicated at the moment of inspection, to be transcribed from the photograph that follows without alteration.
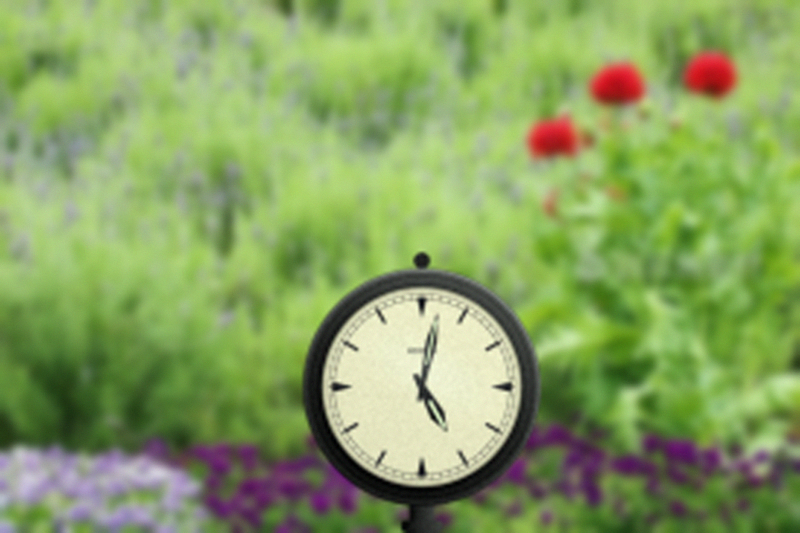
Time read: 5:02
